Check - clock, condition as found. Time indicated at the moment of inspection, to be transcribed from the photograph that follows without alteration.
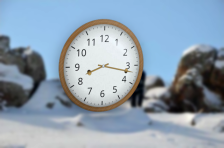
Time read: 8:17
